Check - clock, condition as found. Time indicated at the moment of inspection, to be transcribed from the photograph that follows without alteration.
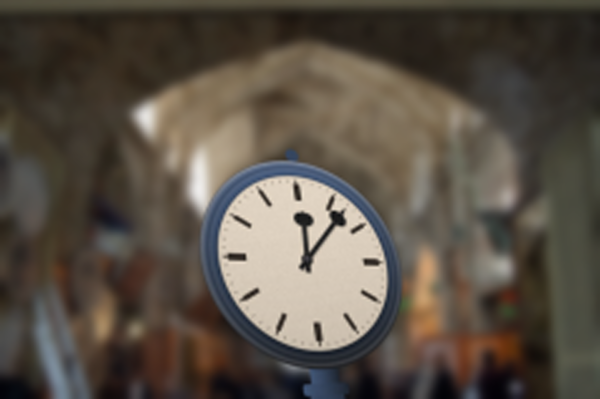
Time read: 12:07
